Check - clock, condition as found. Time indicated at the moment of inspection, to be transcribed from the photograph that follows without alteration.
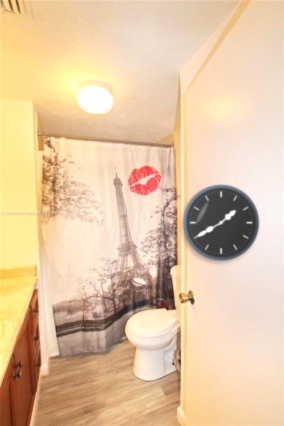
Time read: 1:40
